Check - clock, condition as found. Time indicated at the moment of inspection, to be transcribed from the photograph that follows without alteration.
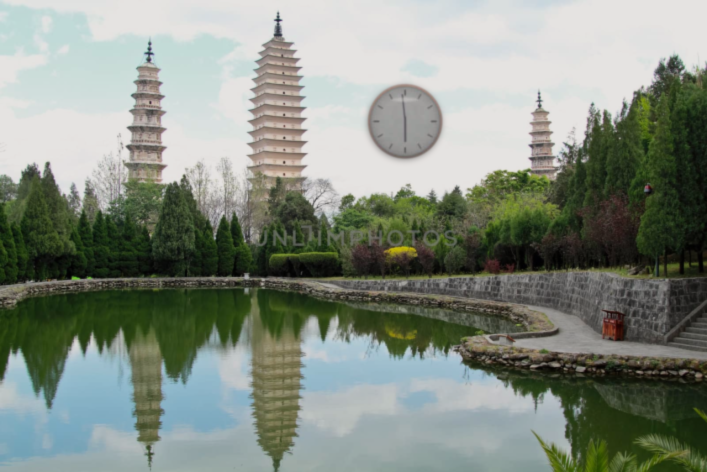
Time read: 5:59
